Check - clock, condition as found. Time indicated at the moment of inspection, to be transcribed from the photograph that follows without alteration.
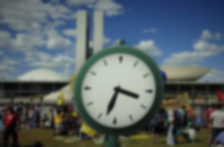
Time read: 3:33
